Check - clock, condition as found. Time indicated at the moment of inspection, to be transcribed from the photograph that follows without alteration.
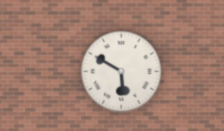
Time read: 5:50
